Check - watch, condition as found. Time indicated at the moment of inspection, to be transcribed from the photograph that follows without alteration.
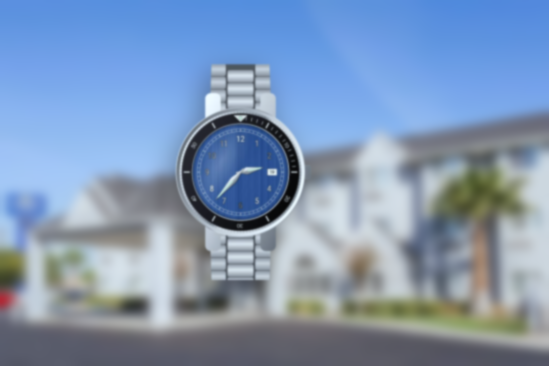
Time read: 2:37
